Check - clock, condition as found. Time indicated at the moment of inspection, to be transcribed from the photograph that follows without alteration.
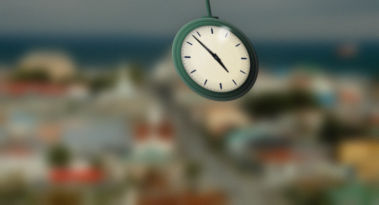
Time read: 4:53
